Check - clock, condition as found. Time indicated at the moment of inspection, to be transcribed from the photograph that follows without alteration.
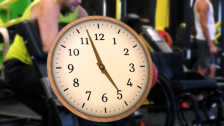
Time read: 4:57
